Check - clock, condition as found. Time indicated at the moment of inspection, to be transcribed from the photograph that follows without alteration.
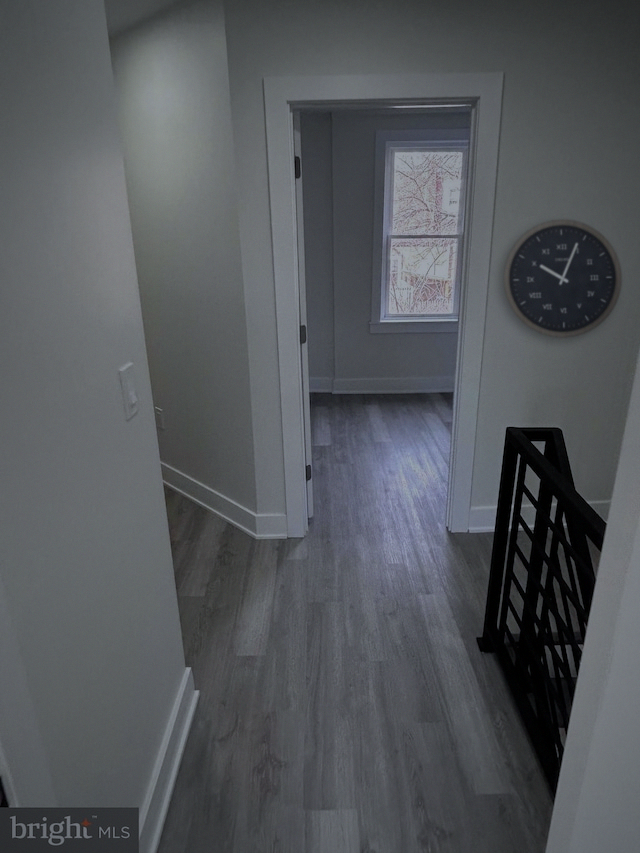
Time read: 10:04
